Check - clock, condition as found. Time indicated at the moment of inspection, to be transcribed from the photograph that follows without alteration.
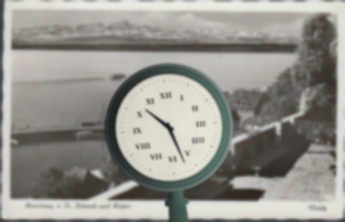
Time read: 10:27
